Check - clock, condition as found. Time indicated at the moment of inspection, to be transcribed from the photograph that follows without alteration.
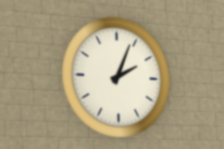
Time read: 2:04
